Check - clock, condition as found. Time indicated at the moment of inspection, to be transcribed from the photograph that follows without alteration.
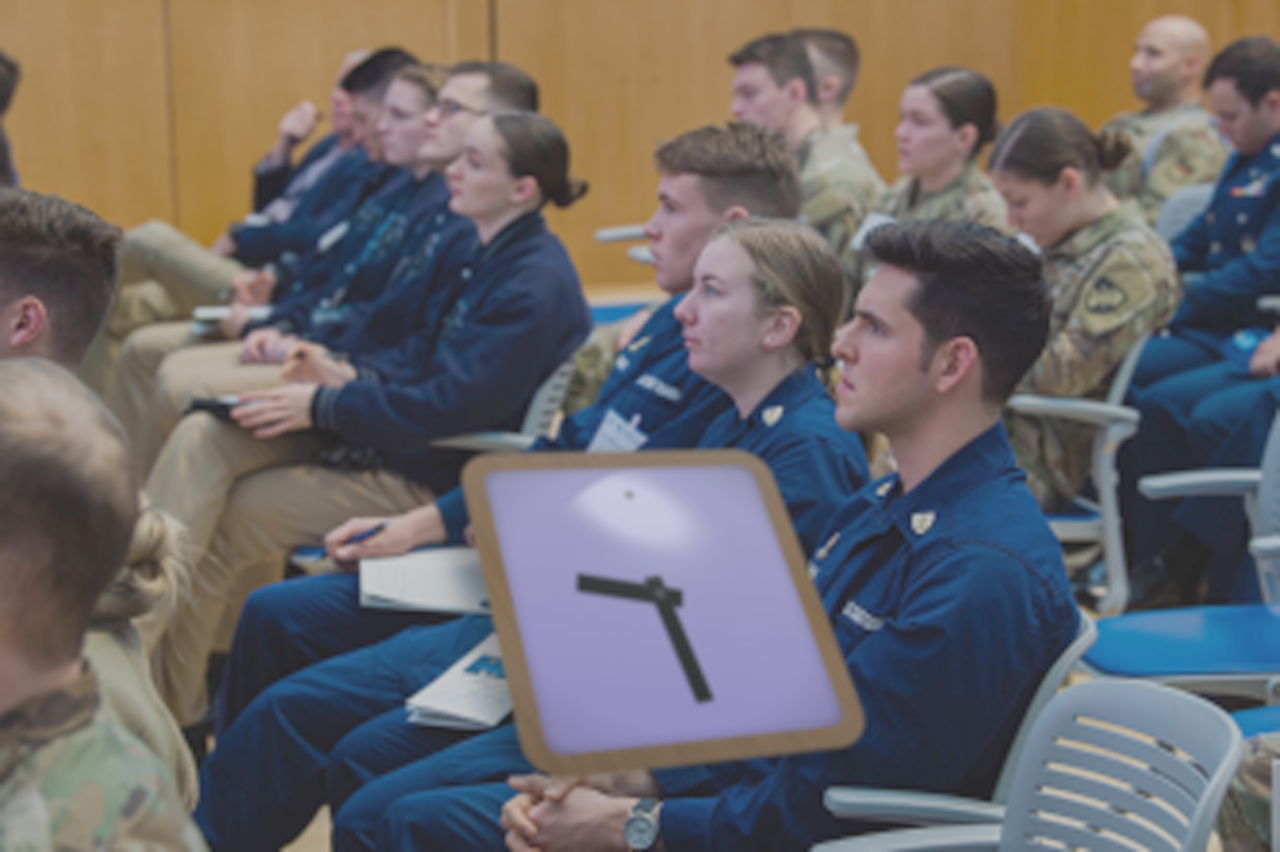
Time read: 9:29
